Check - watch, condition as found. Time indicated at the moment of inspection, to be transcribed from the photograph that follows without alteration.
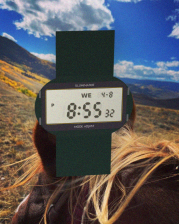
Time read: 8:55:32
